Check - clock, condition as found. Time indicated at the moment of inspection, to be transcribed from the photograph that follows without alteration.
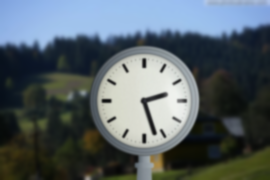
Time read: 2:27
